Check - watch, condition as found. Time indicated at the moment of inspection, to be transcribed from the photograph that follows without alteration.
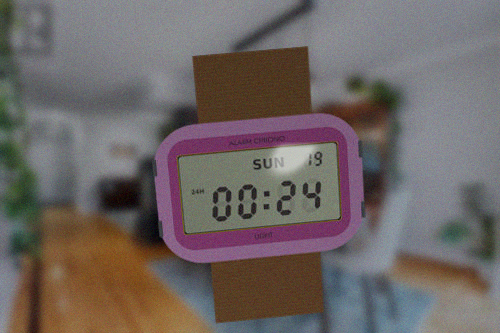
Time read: 0:24
